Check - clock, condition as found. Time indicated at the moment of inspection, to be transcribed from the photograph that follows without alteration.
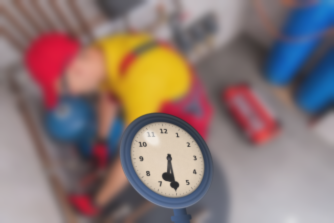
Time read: 6:30
